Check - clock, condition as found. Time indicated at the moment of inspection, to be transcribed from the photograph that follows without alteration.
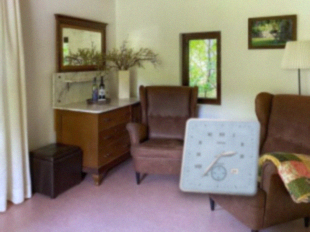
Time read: 2:36
